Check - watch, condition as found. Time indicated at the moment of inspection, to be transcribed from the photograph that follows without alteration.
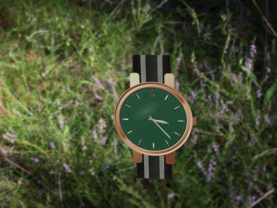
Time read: 3:23
